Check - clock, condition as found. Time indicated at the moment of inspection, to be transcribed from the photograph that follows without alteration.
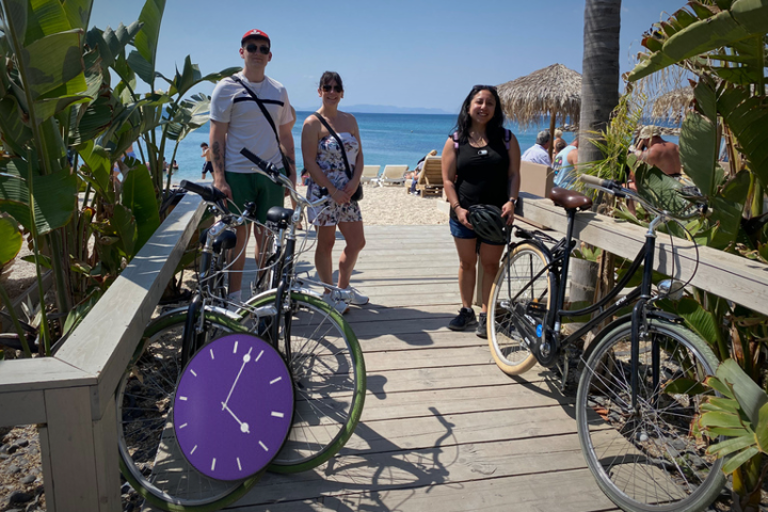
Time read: 4:03
